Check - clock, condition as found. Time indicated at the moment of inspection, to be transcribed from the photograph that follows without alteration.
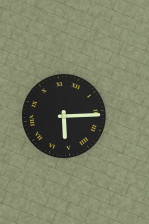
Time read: 5:11
